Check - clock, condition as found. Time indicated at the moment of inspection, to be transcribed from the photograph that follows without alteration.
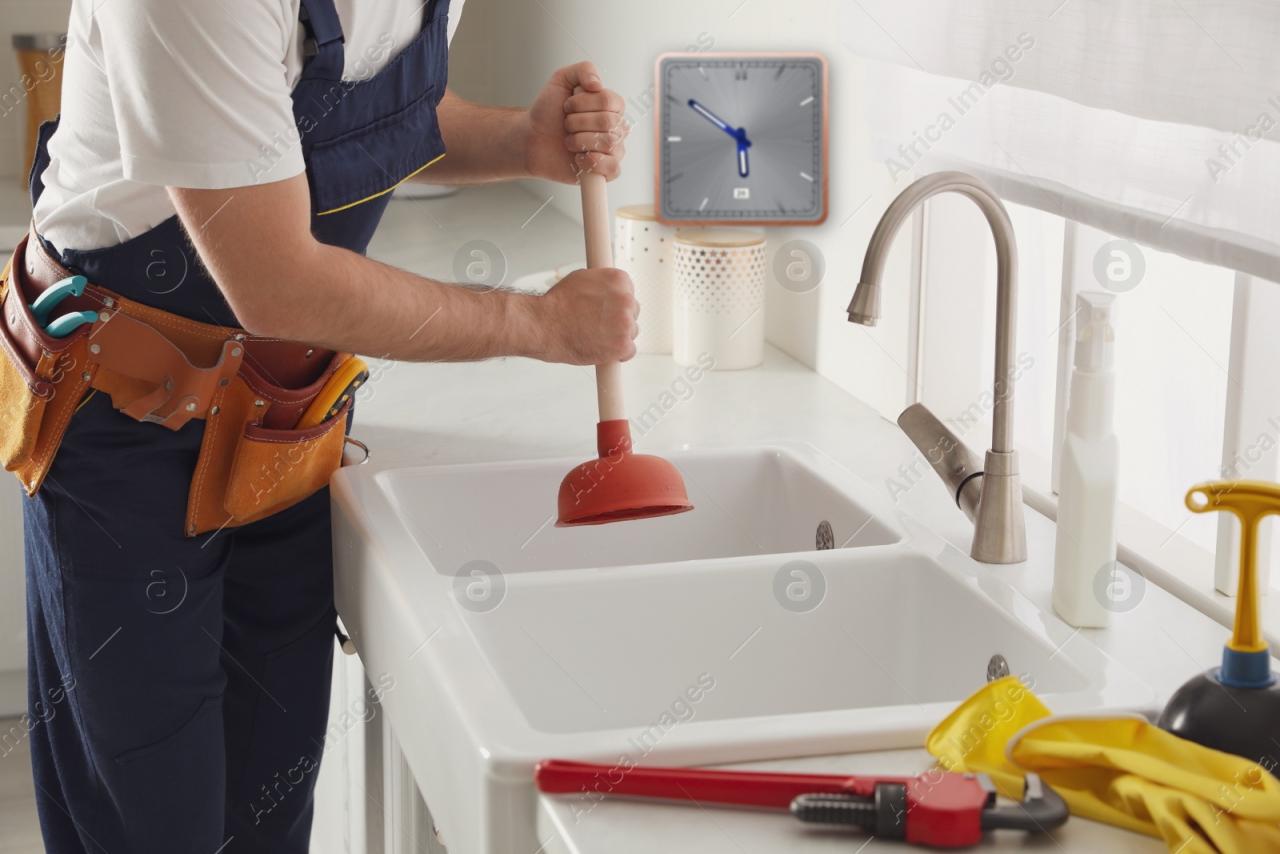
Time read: 5:51
